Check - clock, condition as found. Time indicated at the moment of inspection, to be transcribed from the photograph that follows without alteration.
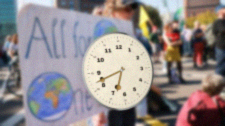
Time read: 6:42
